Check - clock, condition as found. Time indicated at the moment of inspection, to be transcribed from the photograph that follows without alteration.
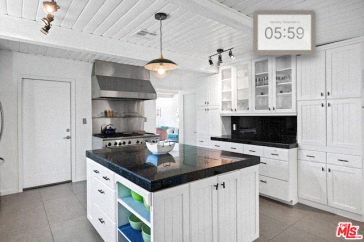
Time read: 5:59
